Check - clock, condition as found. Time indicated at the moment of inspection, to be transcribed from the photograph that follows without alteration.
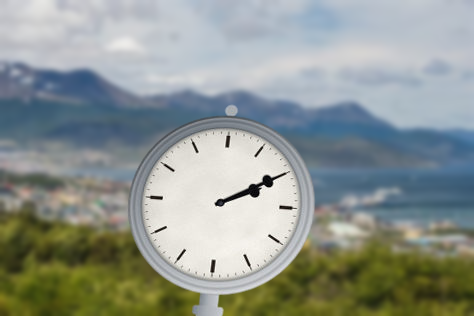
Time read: 2:10
